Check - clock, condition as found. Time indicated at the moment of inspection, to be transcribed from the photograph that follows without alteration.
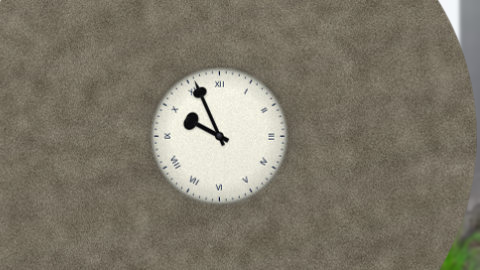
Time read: 9:56
